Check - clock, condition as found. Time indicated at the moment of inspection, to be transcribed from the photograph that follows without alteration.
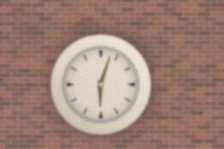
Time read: 6:03
